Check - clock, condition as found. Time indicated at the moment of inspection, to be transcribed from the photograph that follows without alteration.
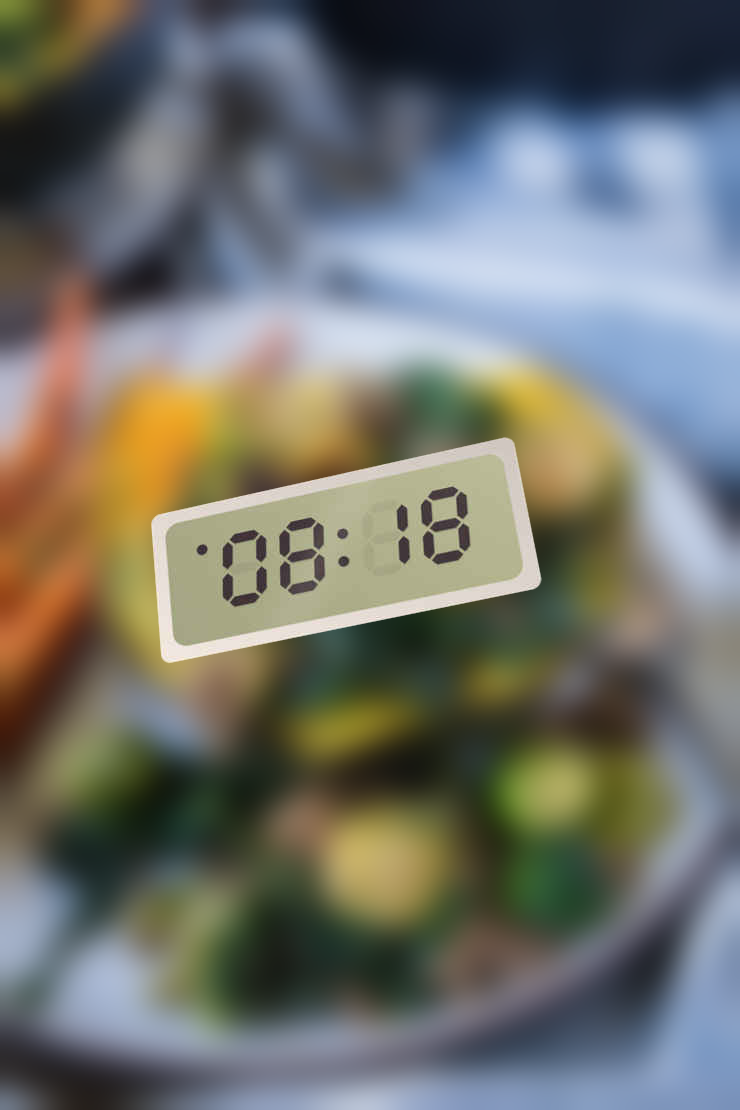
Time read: 8:18
